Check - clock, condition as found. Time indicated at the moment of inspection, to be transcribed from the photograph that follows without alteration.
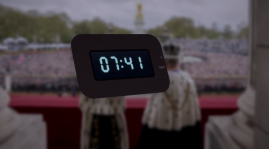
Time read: 7:41
